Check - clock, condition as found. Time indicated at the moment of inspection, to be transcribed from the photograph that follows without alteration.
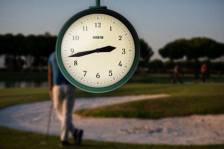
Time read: 2:43
